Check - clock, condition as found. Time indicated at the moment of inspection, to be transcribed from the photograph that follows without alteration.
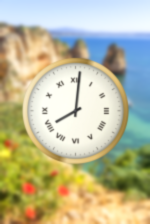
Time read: 8:01
